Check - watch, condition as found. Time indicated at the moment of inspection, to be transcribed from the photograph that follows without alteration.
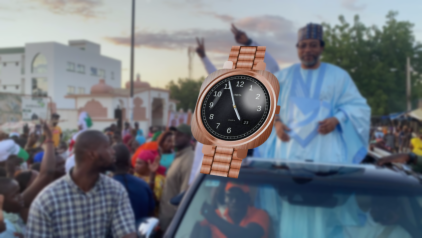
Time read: 4:56
